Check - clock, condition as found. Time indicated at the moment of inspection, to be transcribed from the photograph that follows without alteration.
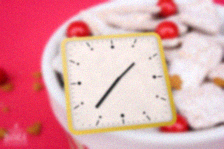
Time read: 1:37
